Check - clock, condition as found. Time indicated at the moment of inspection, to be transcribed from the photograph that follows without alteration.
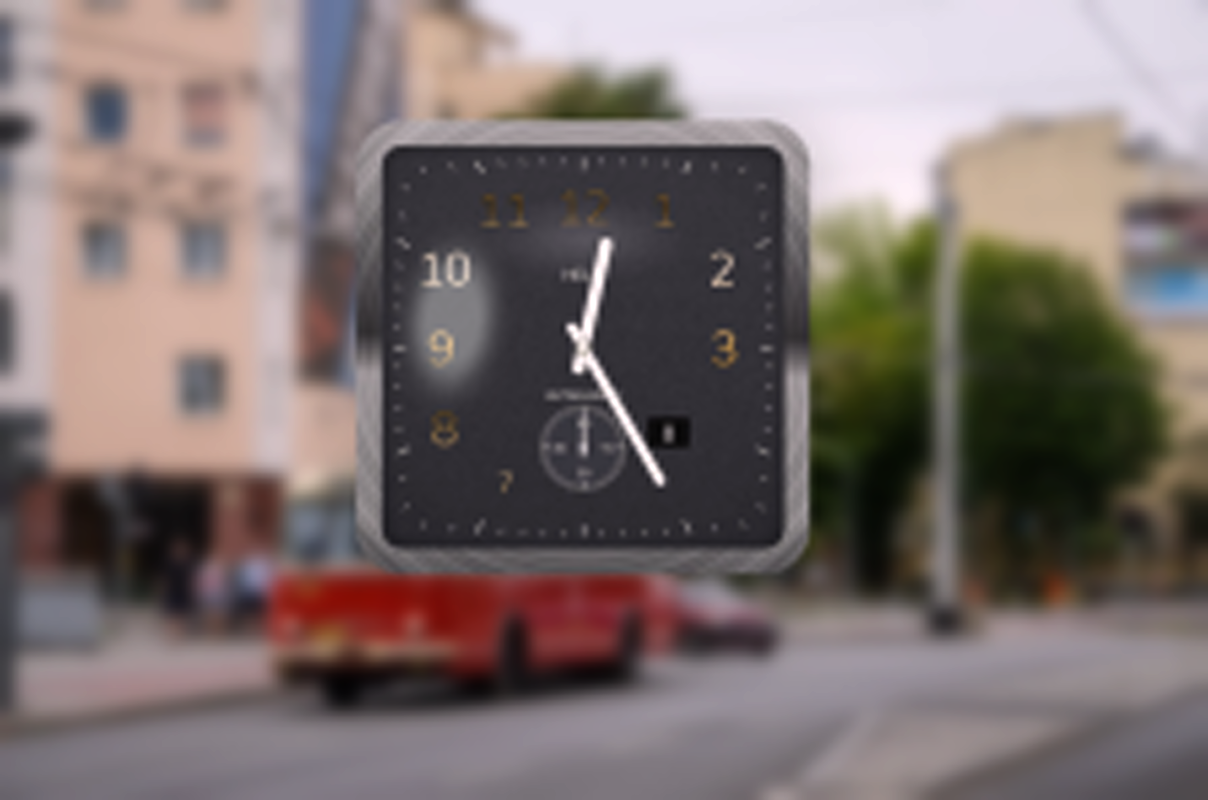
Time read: 12:25
